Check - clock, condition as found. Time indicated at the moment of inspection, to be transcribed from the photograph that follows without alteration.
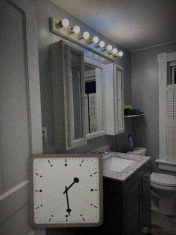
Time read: 1:29
